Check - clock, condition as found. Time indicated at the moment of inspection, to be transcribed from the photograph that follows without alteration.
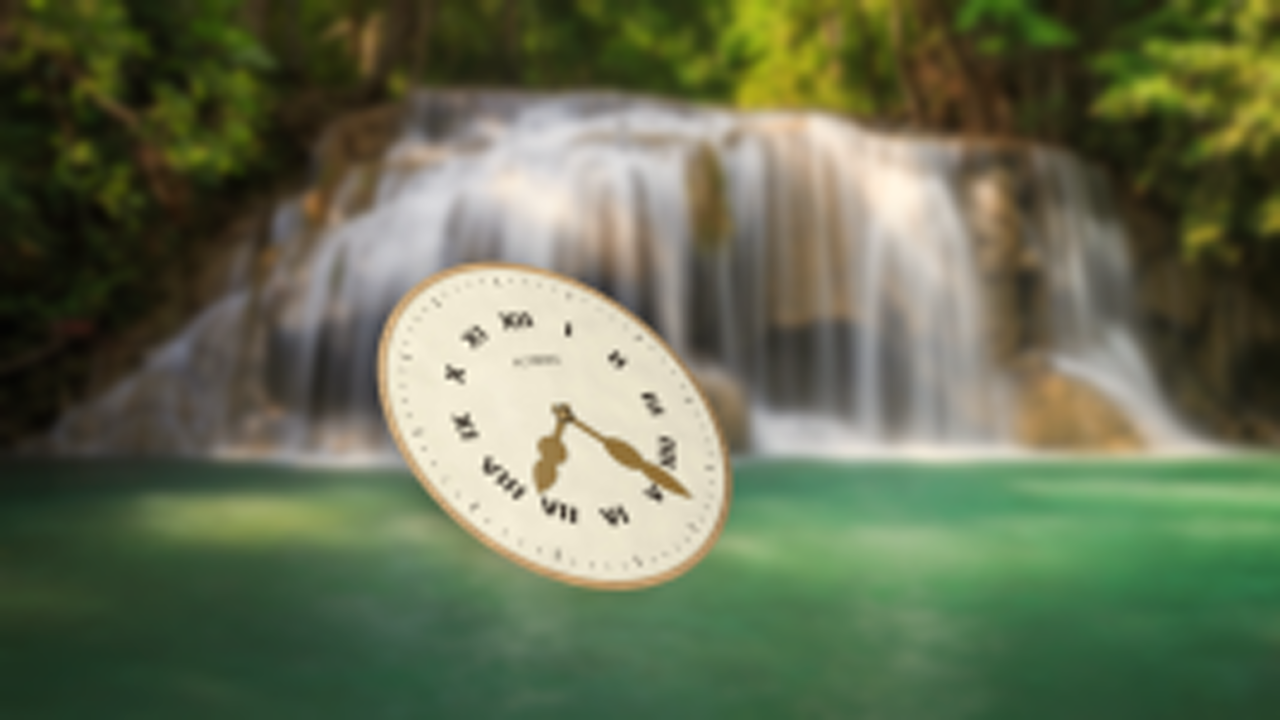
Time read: 7:23
